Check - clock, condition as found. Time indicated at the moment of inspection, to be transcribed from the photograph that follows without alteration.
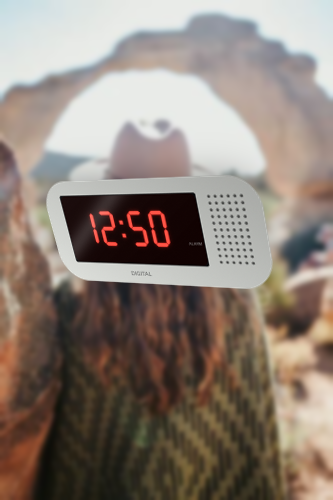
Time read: 12:50
